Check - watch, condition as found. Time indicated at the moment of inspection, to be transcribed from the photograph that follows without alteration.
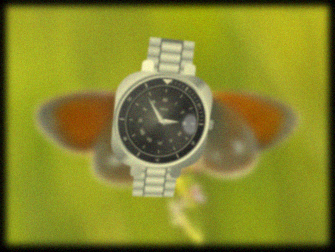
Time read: 2:54
